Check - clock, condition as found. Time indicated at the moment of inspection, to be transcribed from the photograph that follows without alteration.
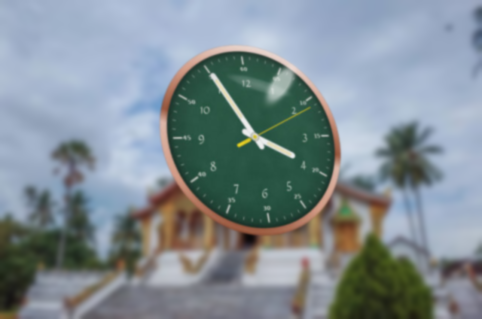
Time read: 3:55:11
